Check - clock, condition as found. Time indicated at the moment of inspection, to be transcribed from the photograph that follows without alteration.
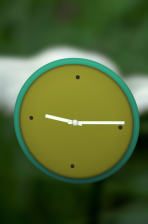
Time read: 9:14
